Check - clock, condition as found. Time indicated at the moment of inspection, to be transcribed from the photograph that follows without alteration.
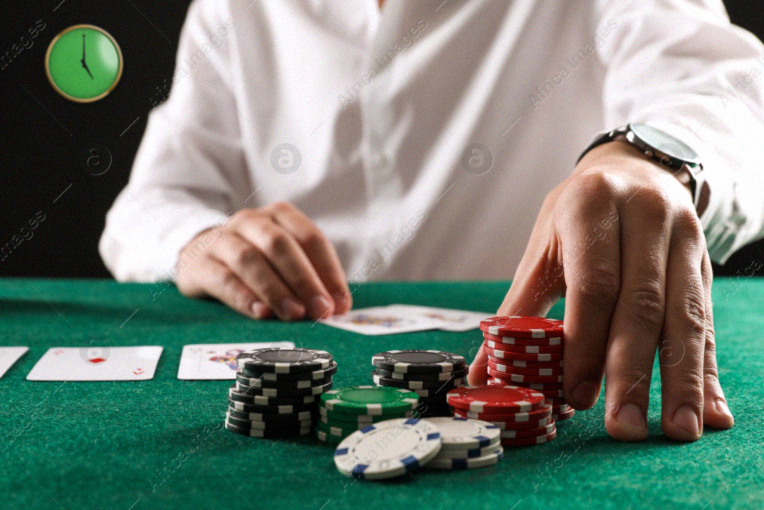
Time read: 5:00
